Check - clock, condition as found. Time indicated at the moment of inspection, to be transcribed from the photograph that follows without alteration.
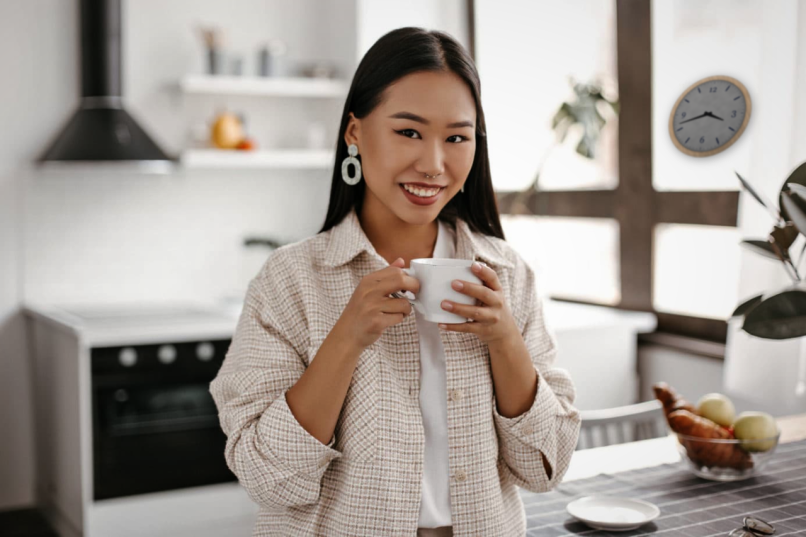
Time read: 3:42
